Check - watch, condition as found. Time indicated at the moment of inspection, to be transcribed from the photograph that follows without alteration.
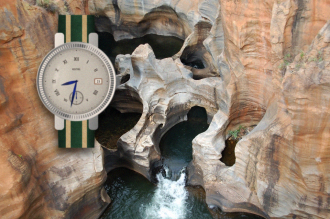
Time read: 8:32
